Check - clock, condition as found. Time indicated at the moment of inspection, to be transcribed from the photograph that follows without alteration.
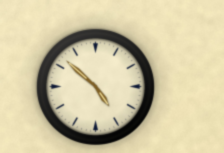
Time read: 4:52
